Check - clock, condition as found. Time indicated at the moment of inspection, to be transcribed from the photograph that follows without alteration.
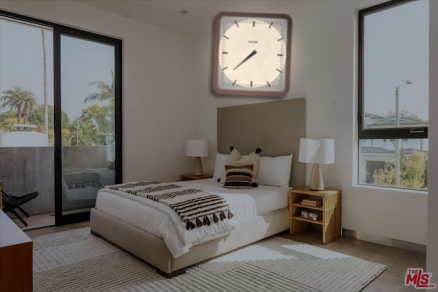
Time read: 7:38
